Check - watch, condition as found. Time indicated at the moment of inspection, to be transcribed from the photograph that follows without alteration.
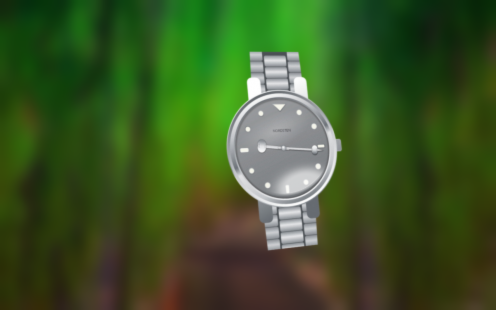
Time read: 9:16
